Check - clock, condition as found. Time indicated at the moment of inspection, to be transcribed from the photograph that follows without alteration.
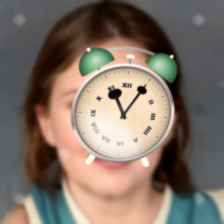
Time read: 11:05
